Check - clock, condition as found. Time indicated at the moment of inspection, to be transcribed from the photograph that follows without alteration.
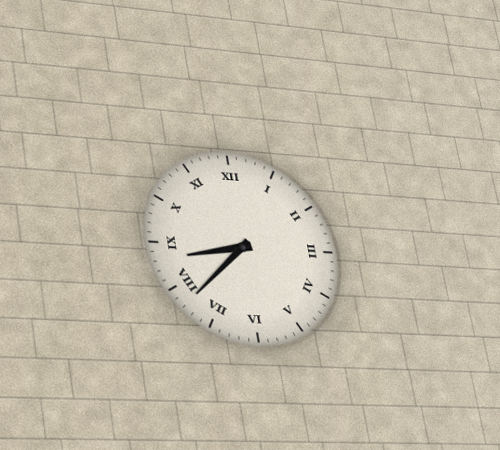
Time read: 8:38
